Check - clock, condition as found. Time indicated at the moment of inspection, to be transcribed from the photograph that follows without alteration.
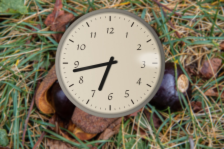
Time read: 6:43
